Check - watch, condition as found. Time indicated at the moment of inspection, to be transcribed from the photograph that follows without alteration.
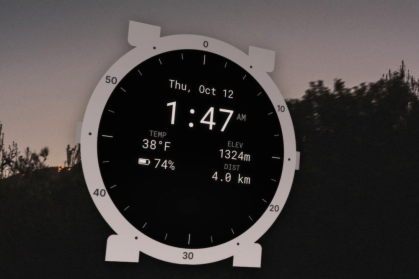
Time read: 1:47
